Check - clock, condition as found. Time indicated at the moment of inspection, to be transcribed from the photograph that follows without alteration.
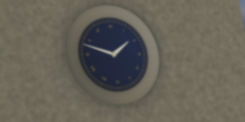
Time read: 1:48
